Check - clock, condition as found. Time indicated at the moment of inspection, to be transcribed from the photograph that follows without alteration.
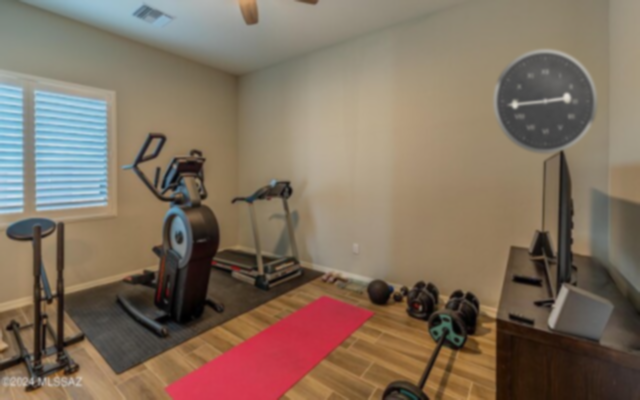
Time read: 2:44
